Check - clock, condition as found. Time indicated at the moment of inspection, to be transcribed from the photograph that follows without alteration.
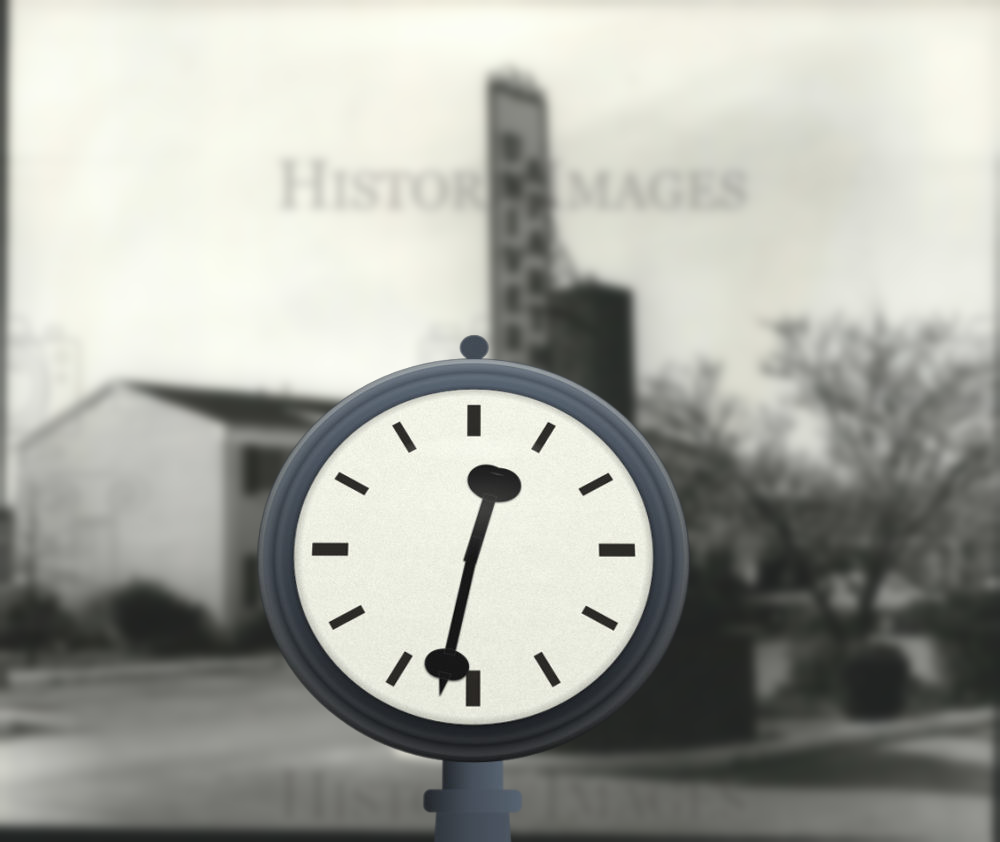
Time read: 12:32
